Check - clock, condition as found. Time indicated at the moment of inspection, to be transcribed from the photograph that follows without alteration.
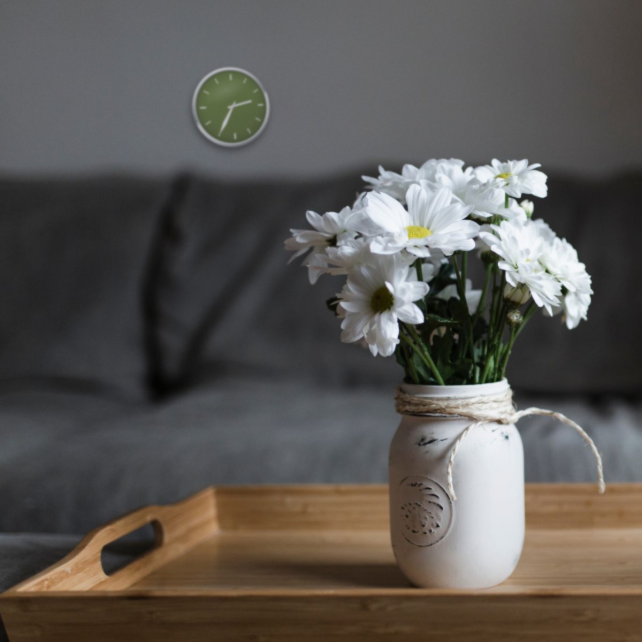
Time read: 2:35
